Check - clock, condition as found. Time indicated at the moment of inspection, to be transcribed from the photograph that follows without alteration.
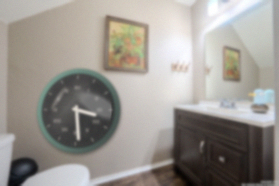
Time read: 3:29
